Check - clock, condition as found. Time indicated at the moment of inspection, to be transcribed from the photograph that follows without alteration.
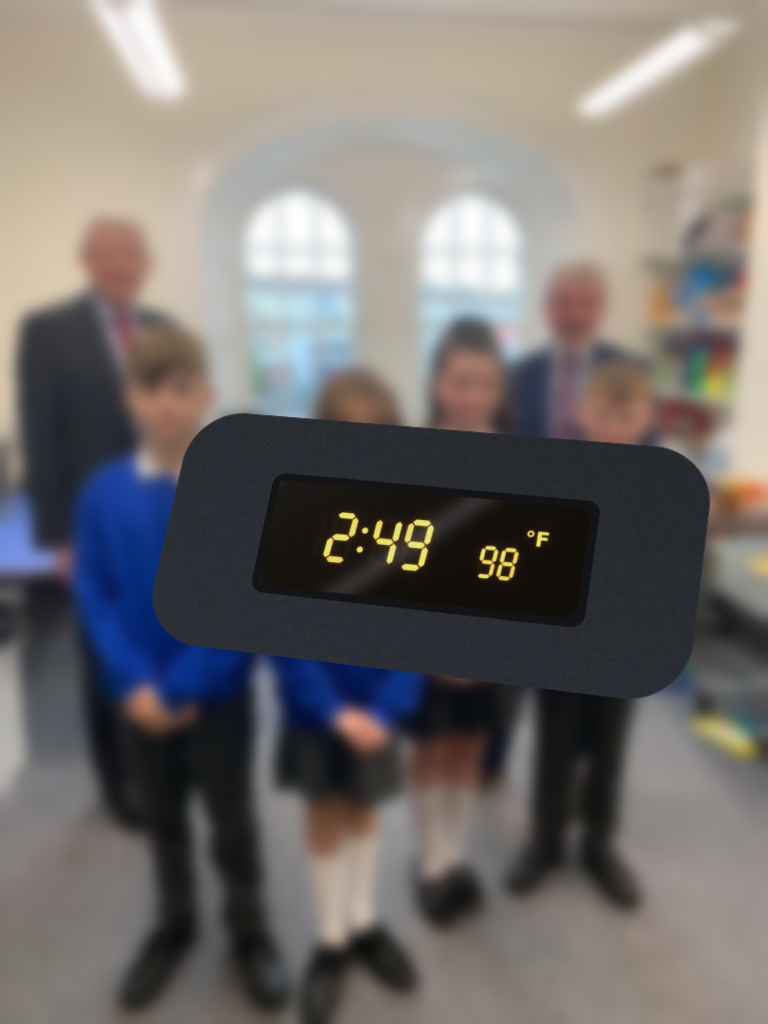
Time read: 2:49
